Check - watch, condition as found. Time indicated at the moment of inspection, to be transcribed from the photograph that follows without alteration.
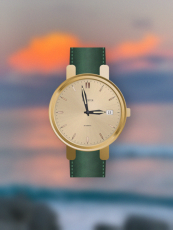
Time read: 2:58
